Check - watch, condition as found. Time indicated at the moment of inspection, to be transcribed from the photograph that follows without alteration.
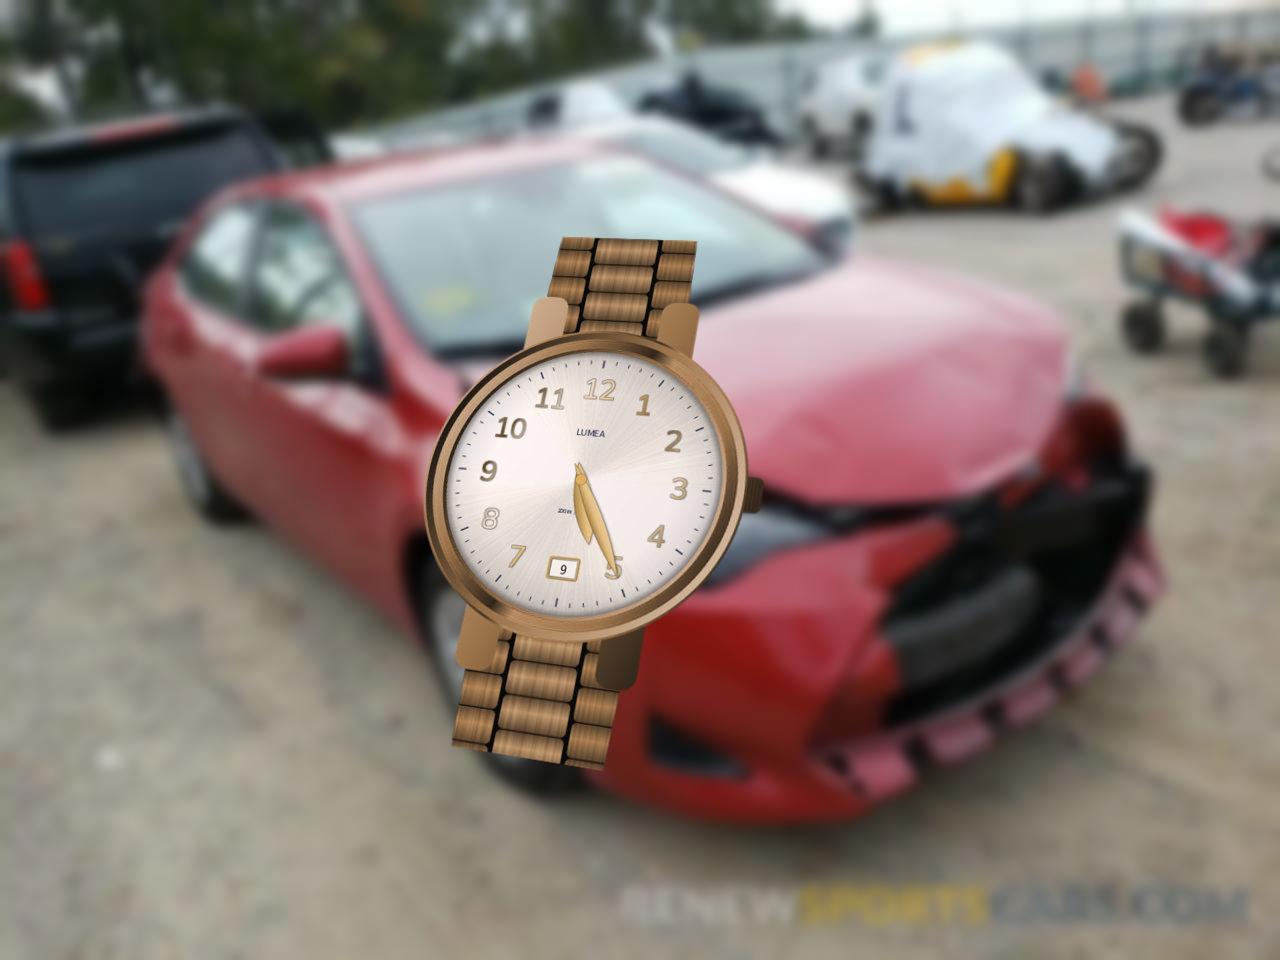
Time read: 5:25
